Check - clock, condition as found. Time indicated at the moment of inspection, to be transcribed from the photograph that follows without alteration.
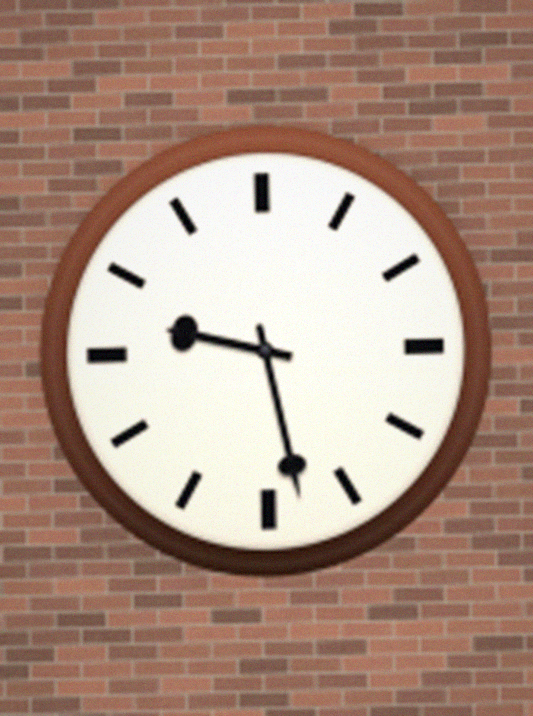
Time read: 9:28
